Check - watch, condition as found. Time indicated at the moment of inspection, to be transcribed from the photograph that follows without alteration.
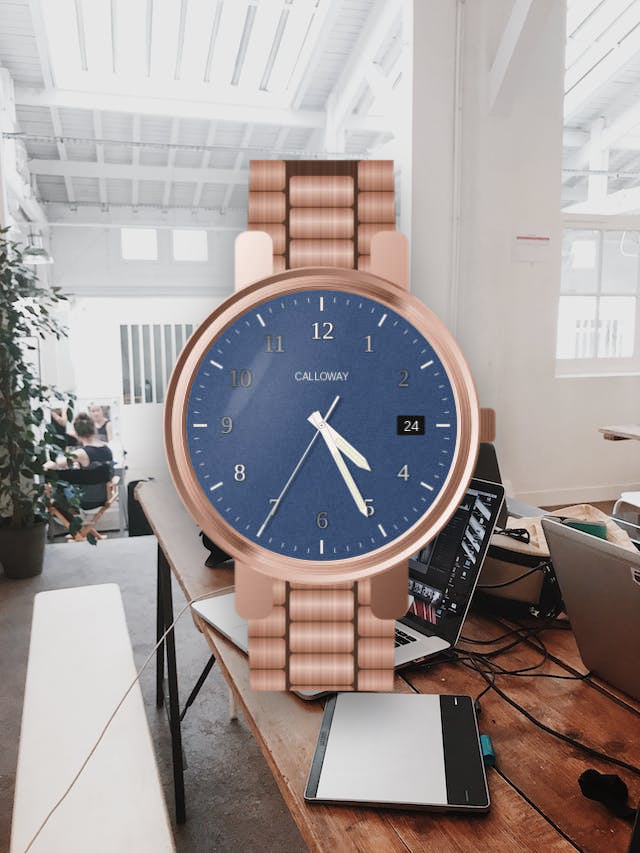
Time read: 4:25:35
